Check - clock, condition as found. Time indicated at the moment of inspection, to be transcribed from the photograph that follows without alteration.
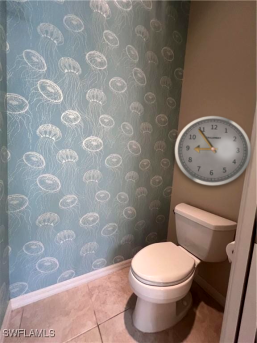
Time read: 8:54
